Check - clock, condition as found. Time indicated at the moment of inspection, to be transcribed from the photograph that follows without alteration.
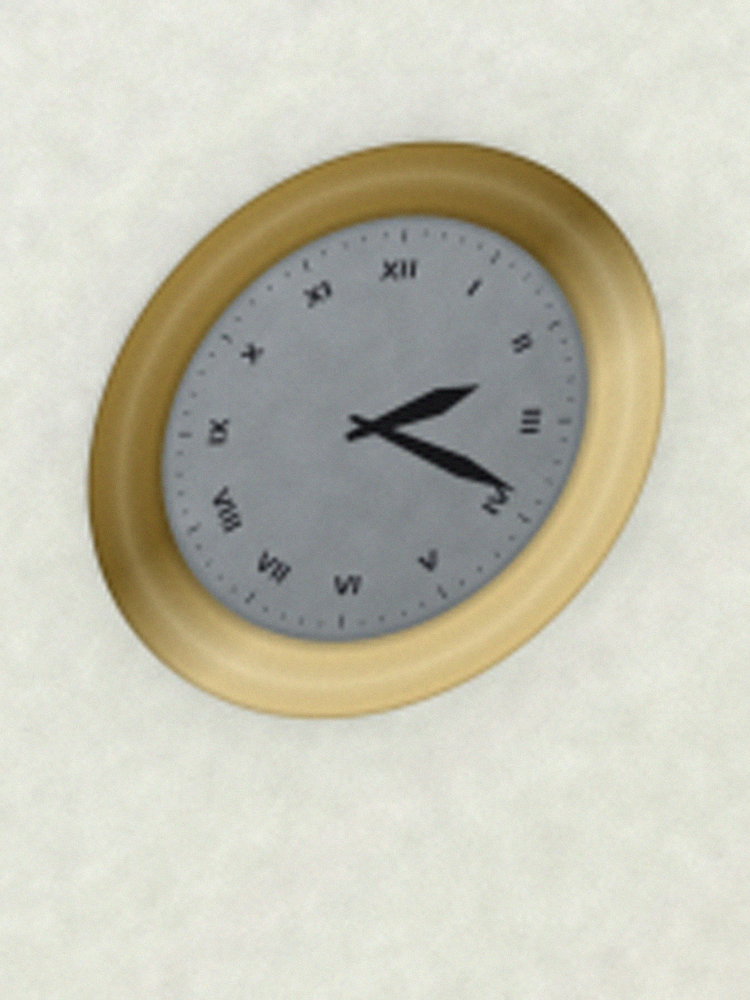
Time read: 2:19
